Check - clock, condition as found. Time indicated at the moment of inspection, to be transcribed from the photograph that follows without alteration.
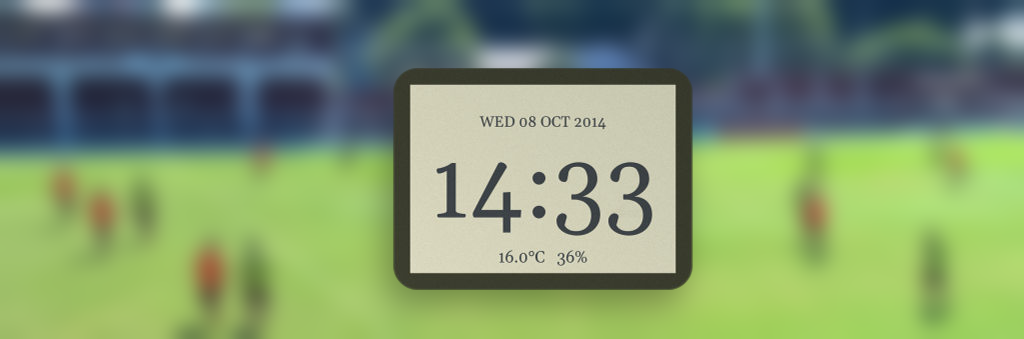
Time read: 14:33
